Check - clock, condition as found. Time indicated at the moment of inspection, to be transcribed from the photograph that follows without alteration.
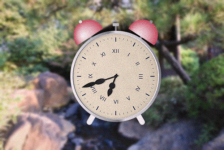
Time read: 6:42
